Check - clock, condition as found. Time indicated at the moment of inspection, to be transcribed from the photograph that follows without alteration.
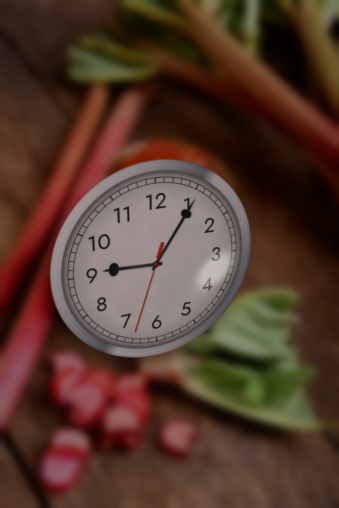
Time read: 9:05:33
